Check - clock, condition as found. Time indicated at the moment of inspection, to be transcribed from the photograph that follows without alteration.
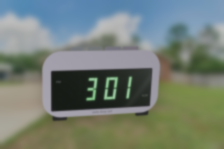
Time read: 3:01
